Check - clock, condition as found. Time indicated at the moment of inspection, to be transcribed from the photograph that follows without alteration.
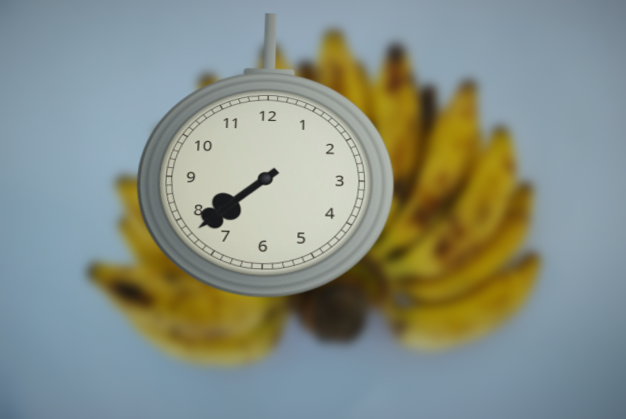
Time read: 7:38
